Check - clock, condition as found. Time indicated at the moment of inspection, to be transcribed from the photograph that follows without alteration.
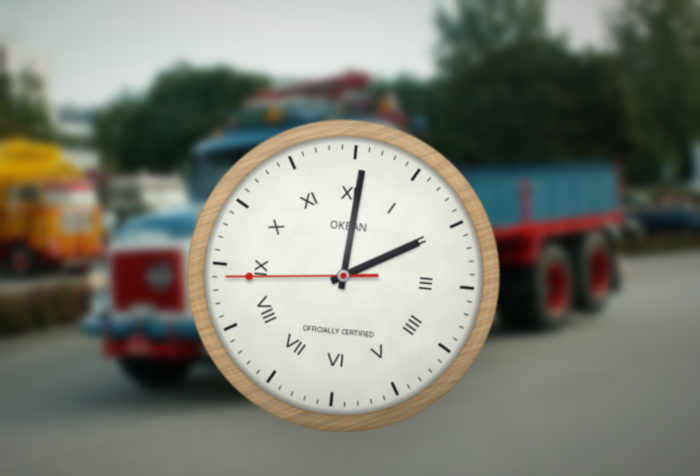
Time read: 2:00:44
